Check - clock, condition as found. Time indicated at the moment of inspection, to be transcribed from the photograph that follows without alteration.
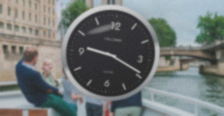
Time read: 9:19
